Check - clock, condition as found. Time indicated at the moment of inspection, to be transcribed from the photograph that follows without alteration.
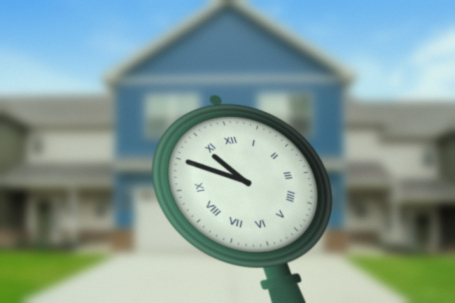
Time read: 10:50
